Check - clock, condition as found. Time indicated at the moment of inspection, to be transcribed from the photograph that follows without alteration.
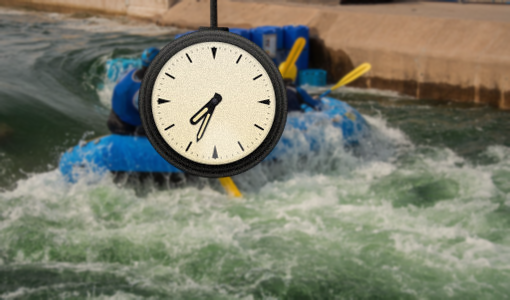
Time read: 7:34
